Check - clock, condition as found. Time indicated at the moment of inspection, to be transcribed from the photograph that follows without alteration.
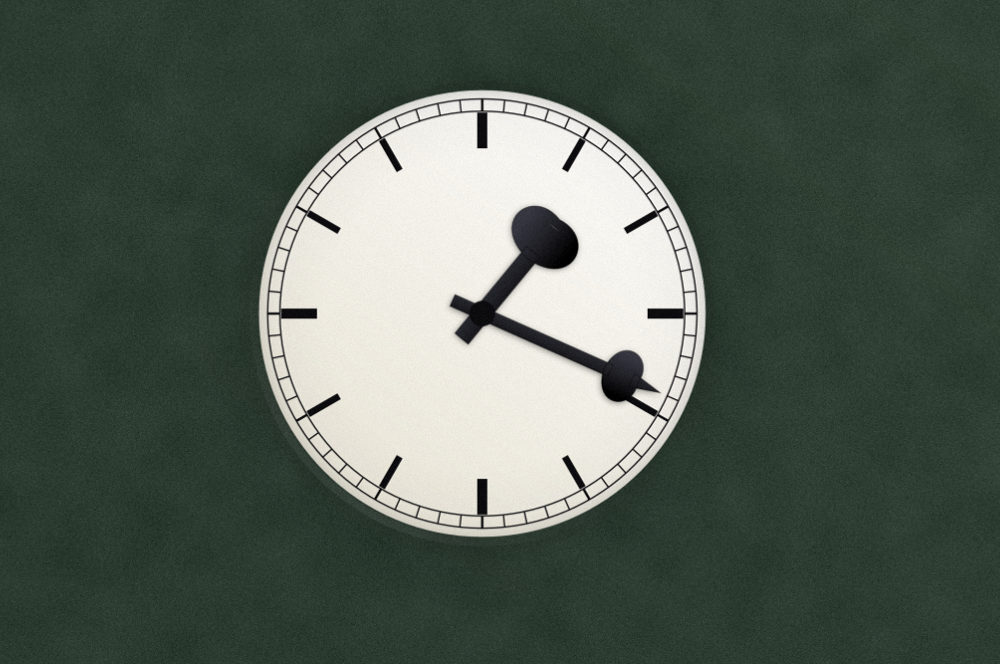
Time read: 1:19
